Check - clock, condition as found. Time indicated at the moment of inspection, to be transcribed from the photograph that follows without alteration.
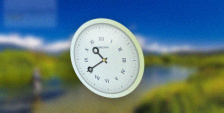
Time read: 10:40
